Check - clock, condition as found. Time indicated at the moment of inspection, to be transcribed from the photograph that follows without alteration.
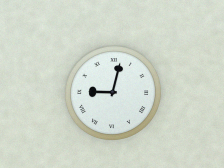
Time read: 9:02
